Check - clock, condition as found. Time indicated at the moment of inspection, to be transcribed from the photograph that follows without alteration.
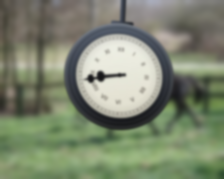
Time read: 8:43
